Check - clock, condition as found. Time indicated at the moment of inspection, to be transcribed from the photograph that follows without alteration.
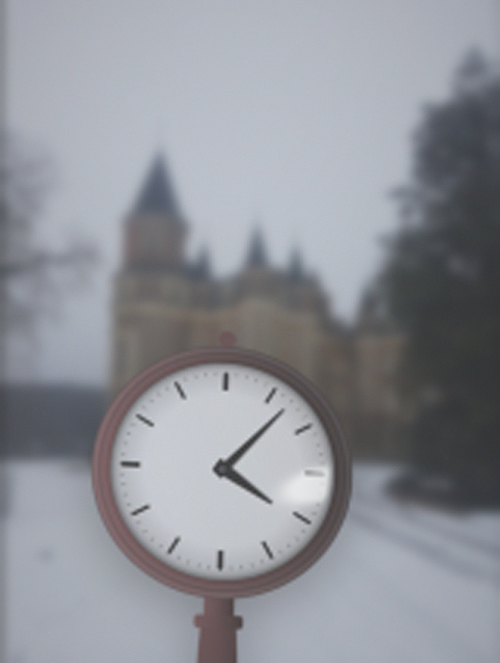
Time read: 4:07
